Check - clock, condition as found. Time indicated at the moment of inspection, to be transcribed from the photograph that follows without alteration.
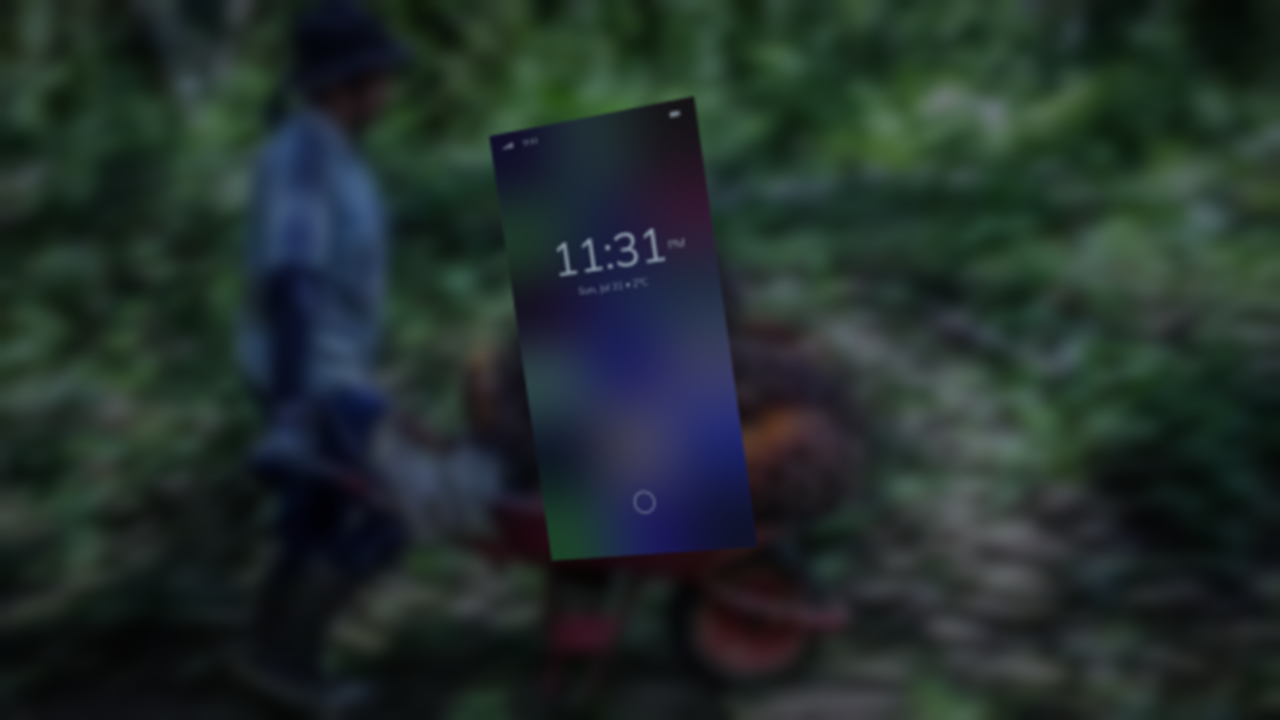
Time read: 11:31
